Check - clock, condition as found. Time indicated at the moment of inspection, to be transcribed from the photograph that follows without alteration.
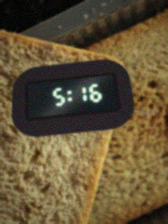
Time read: 5:16
